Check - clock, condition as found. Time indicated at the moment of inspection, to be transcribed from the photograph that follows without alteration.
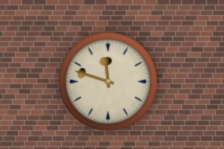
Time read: 11:48
